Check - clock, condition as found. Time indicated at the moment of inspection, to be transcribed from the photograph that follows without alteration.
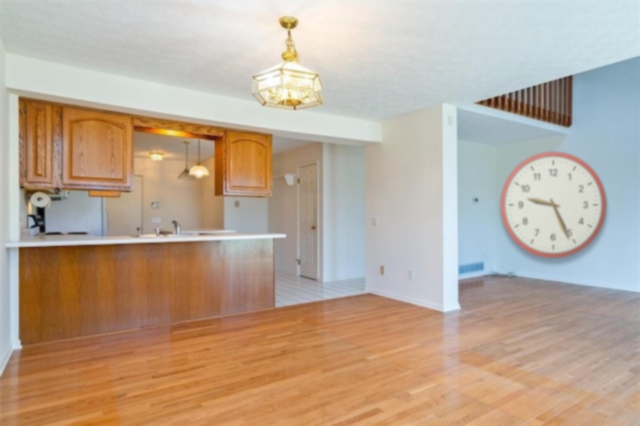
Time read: 9:26
